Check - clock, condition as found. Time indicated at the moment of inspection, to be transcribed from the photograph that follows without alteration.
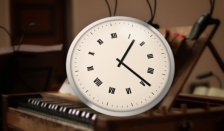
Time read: 1:24
